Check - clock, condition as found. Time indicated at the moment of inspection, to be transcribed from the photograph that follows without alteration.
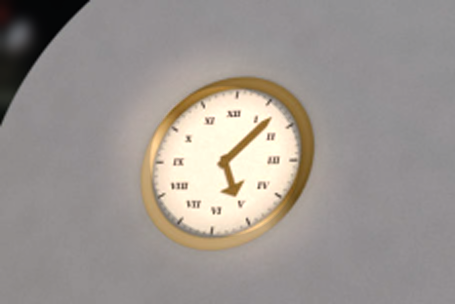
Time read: 5:07
